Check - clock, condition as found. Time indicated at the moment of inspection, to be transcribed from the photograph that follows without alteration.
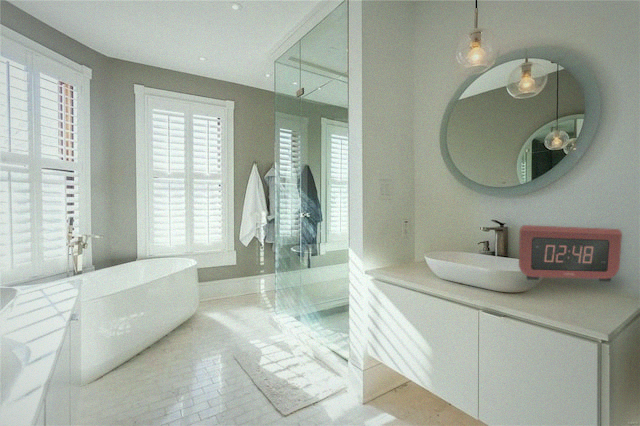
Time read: 2:48
